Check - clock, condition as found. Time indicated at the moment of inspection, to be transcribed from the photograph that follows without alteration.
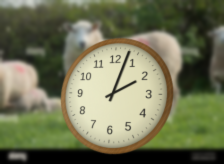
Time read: 2:03
